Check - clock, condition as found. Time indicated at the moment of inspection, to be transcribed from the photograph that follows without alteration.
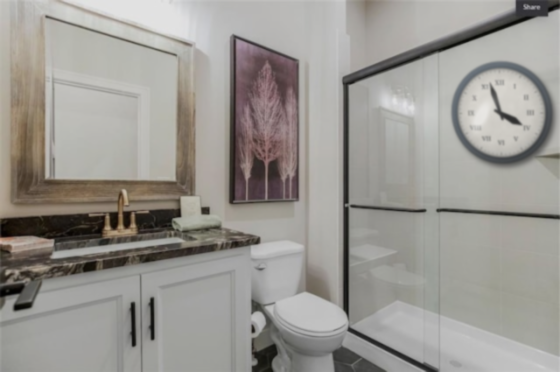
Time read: 3:57
